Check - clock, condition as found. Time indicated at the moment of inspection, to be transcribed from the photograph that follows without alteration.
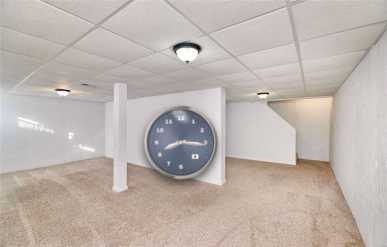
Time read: 8:16
